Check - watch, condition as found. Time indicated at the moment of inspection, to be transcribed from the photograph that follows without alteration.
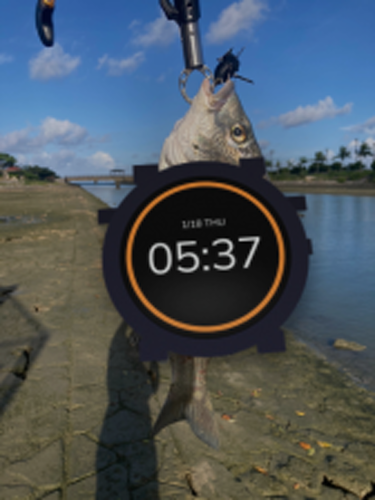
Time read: 5:37
